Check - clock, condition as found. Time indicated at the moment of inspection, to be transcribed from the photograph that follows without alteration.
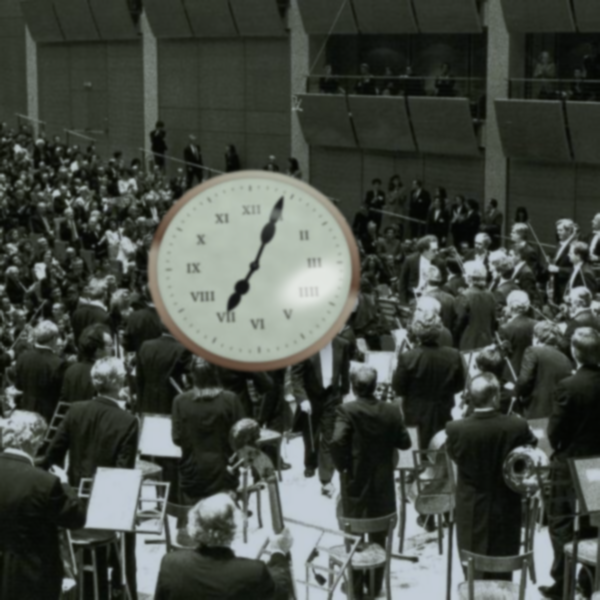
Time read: 7:04
